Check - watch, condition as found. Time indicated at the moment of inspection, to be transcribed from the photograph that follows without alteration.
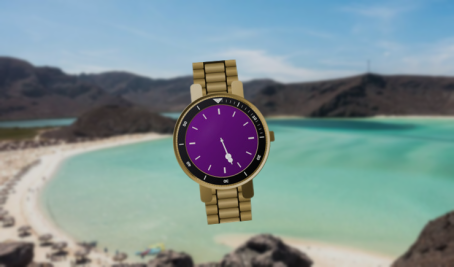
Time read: 5:27
